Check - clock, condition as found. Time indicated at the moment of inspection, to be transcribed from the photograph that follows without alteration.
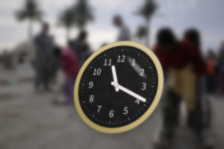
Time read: 11:19
